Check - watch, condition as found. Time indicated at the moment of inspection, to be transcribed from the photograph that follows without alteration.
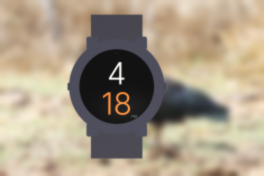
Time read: 4:18
